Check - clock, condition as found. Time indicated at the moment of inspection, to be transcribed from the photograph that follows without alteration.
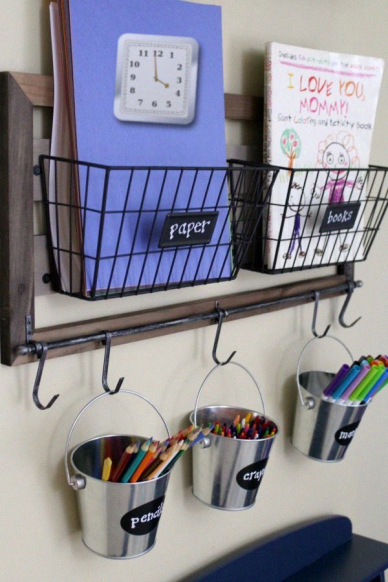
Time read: 3:59
